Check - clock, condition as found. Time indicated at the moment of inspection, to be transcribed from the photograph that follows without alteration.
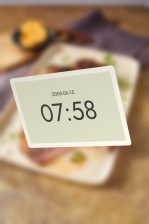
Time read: 7:58
